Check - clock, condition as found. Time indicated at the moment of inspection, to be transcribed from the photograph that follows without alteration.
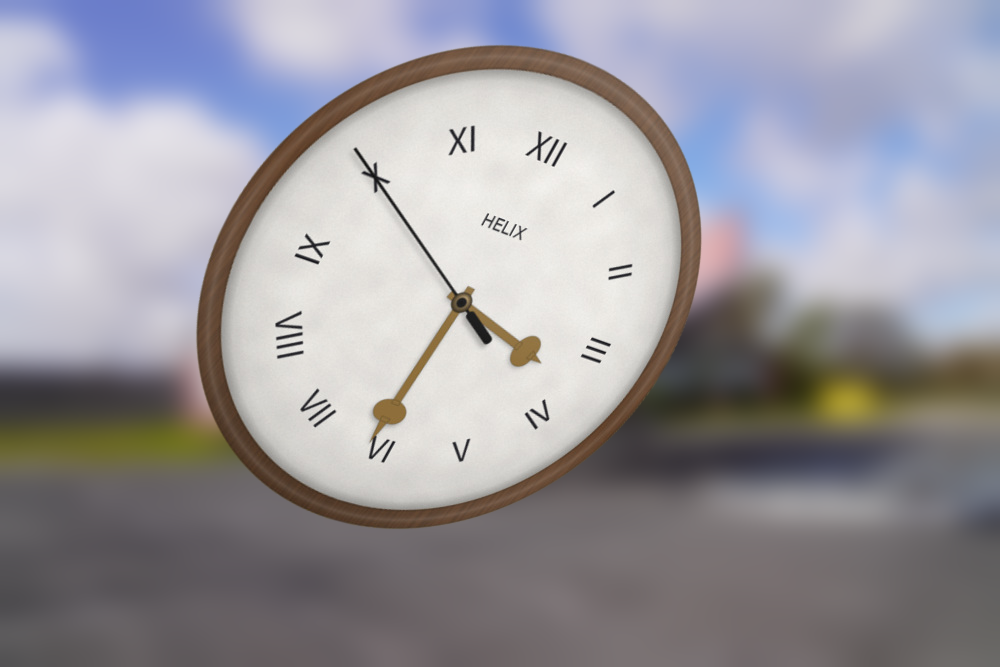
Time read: 3:30:50
